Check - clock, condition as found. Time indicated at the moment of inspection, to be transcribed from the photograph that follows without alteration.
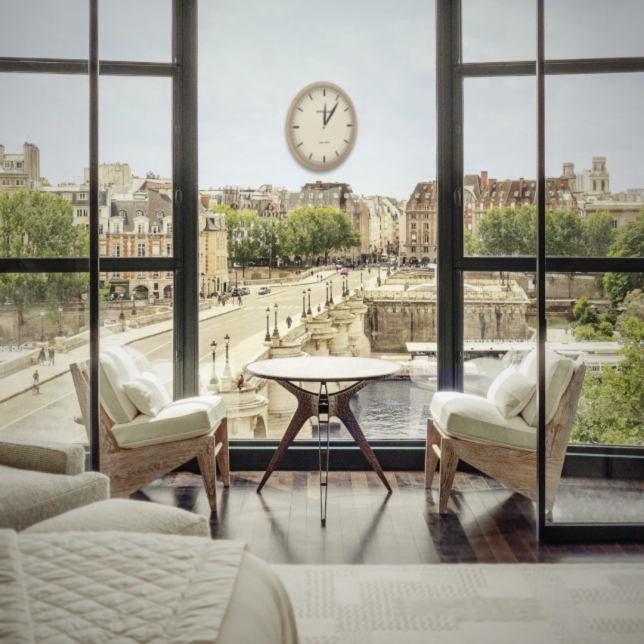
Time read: 12:06
